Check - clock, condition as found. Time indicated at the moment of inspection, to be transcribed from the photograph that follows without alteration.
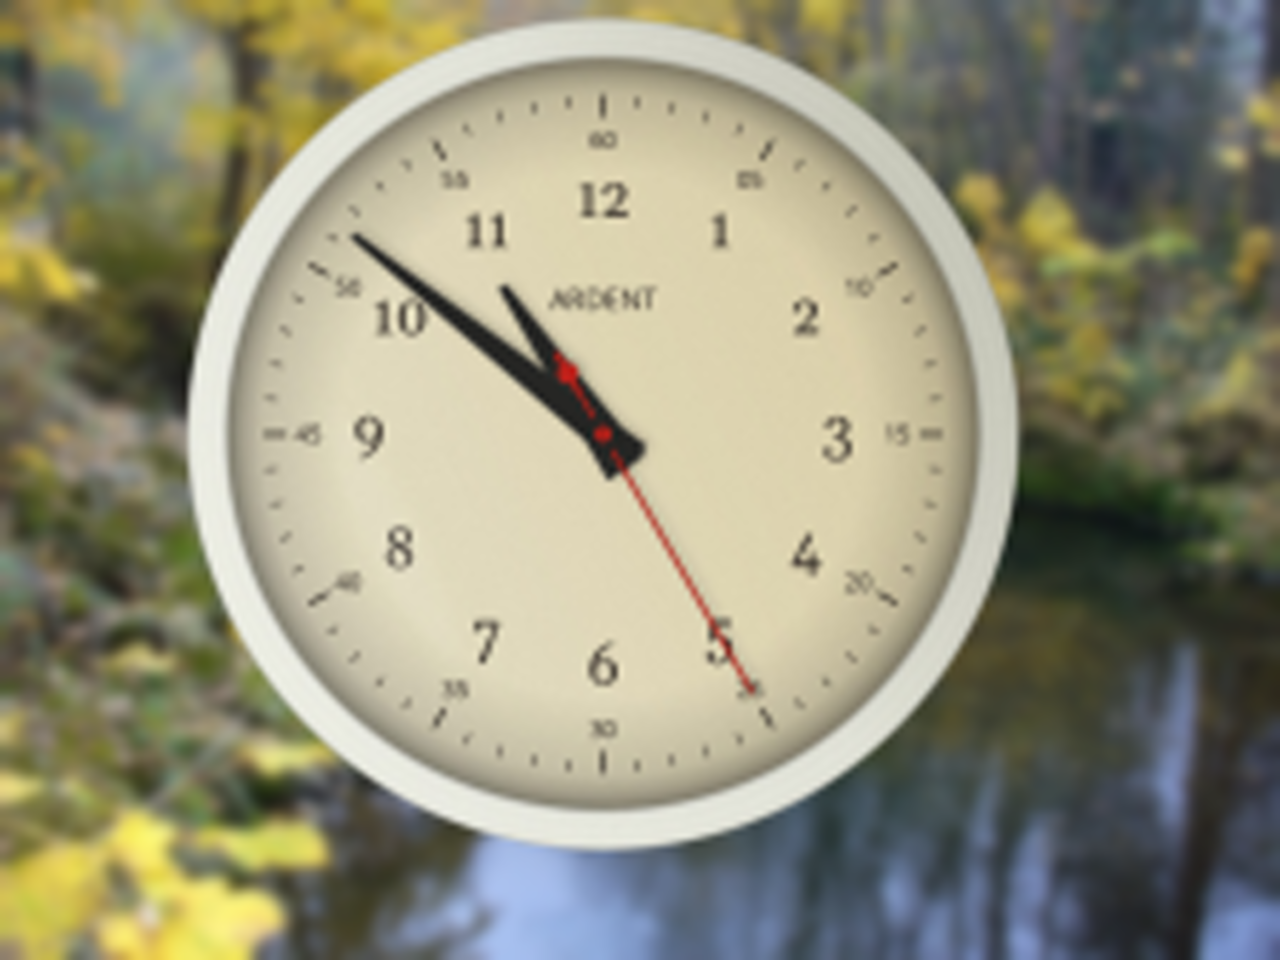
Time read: 10:51:25
